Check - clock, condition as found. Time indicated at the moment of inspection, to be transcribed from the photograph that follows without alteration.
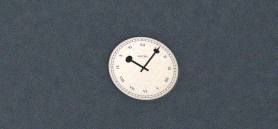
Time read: 10:06
